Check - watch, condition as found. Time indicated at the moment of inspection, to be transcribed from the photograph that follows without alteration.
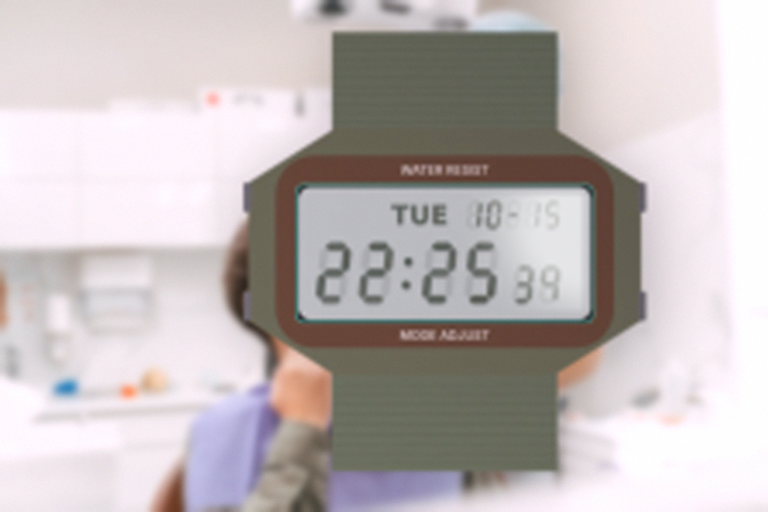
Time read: 22:25:39
